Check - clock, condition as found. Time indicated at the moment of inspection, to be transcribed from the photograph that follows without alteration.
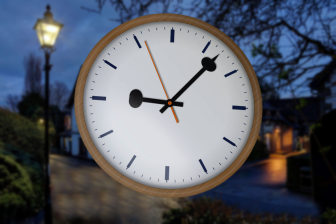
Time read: 9:06:56
